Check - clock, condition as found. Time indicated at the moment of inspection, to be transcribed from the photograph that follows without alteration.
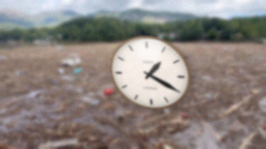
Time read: 1:20
